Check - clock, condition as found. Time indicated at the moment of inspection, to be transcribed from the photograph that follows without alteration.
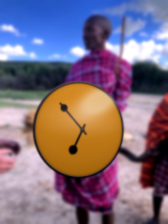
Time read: 6:53
